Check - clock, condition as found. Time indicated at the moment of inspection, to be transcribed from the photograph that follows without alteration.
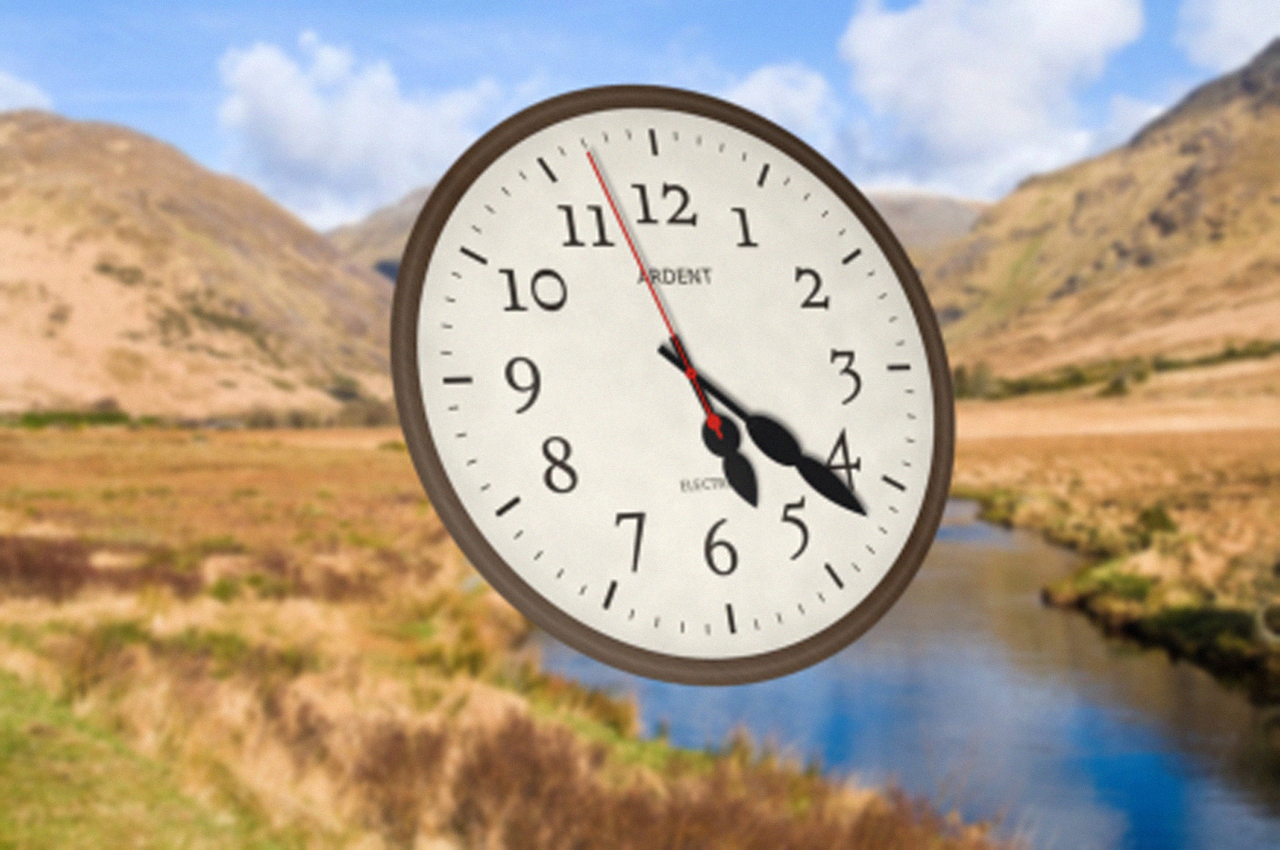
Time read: 5:21:57
